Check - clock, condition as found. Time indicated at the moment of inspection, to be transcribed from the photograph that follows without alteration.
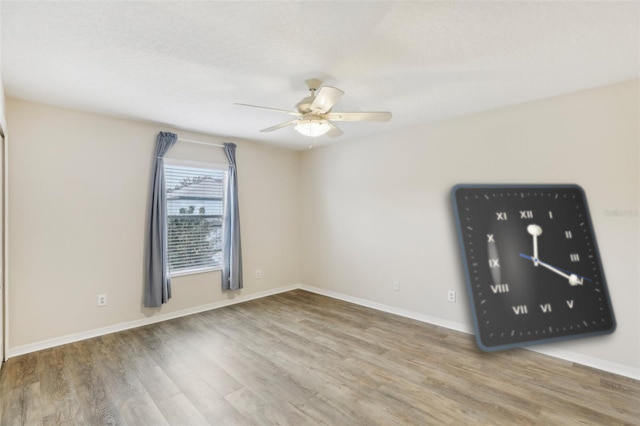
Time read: 12:20:19
